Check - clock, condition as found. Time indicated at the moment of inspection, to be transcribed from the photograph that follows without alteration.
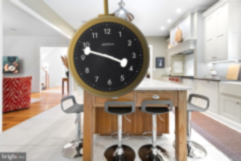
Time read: 3:48
